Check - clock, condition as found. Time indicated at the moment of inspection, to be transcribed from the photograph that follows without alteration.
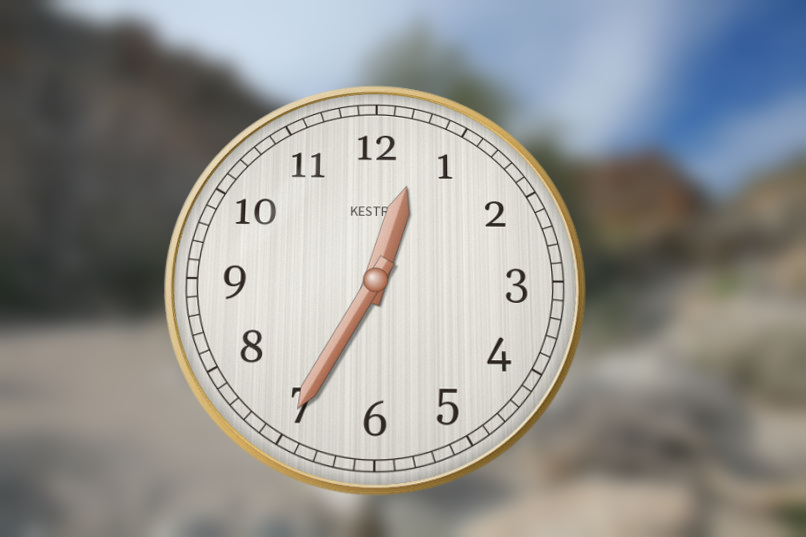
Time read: 12:35
